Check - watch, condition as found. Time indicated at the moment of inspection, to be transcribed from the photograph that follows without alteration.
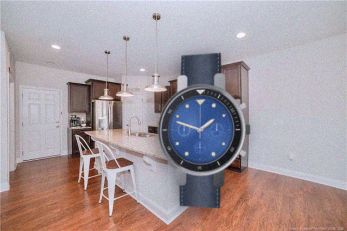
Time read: 1:48
